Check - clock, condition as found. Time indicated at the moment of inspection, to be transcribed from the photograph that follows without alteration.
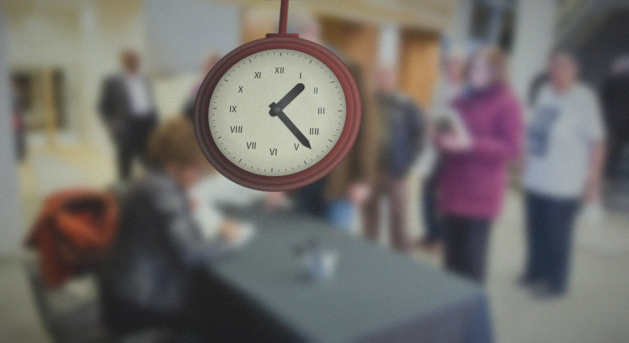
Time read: 1:23
